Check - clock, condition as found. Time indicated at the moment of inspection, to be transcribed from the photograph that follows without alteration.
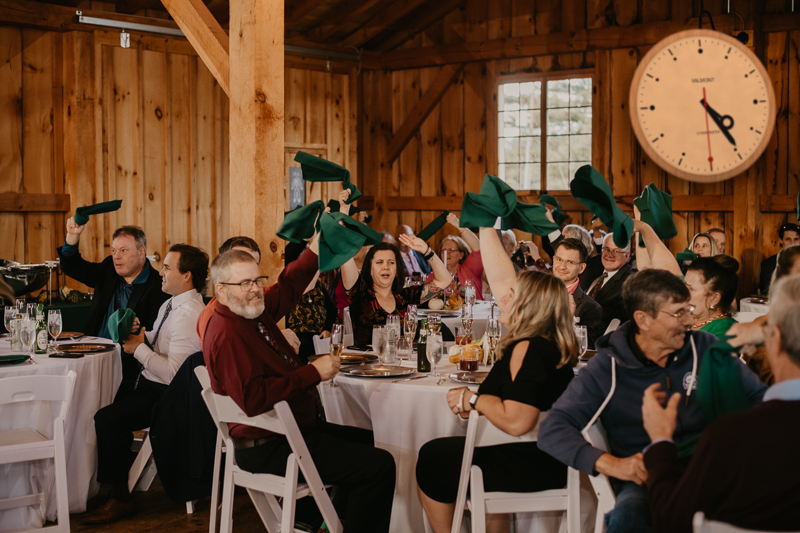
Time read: 4:24:30
